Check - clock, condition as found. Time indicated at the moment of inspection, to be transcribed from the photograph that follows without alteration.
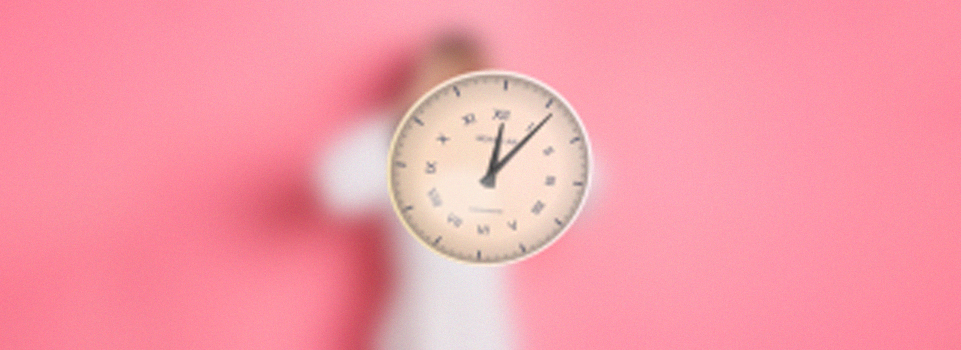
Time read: 12:06
